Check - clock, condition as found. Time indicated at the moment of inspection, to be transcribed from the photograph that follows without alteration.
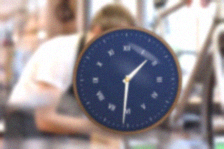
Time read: 1:31
